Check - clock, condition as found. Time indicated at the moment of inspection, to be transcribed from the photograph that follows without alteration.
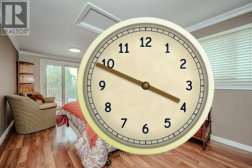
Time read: 3:49
